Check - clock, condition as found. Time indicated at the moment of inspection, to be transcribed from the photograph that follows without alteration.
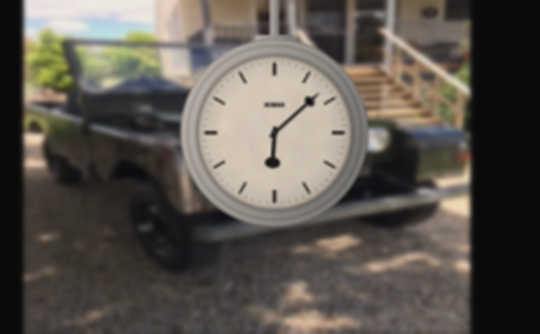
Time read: 6:08
